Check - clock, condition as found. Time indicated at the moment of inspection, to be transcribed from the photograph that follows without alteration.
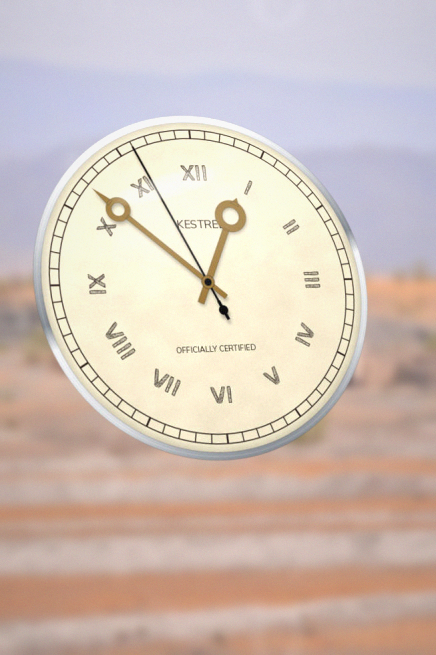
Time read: 12:51:56
